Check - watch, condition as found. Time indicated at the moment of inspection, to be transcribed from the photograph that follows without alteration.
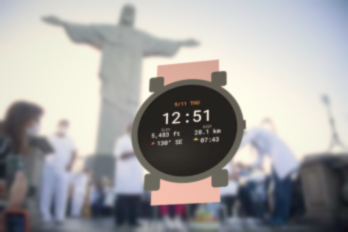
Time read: 12:51
